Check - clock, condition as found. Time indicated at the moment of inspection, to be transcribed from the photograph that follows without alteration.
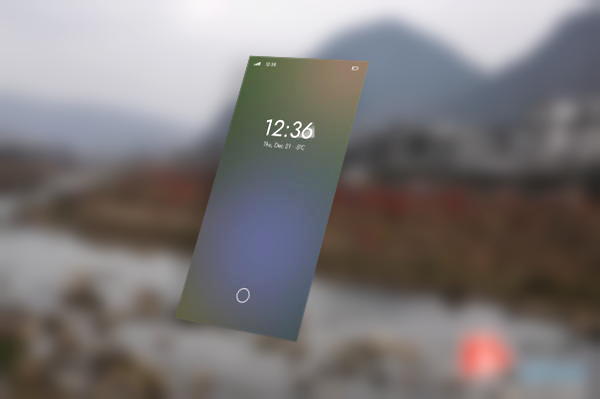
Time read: 12:36
